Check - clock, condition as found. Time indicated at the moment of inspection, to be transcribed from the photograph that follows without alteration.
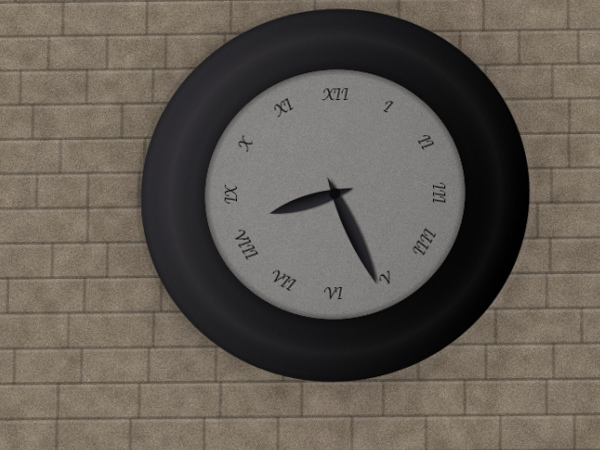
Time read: 8:26
